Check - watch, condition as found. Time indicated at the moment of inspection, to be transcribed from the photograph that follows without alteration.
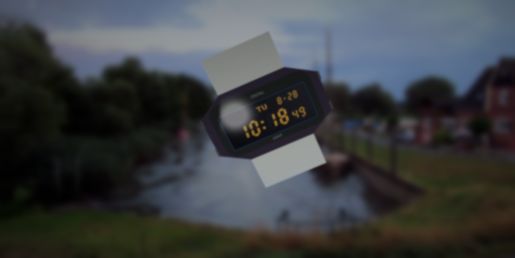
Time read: 10:18:49
